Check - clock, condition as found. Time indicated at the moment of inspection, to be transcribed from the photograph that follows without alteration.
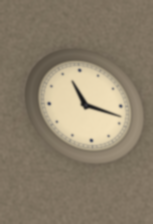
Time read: 11:18
